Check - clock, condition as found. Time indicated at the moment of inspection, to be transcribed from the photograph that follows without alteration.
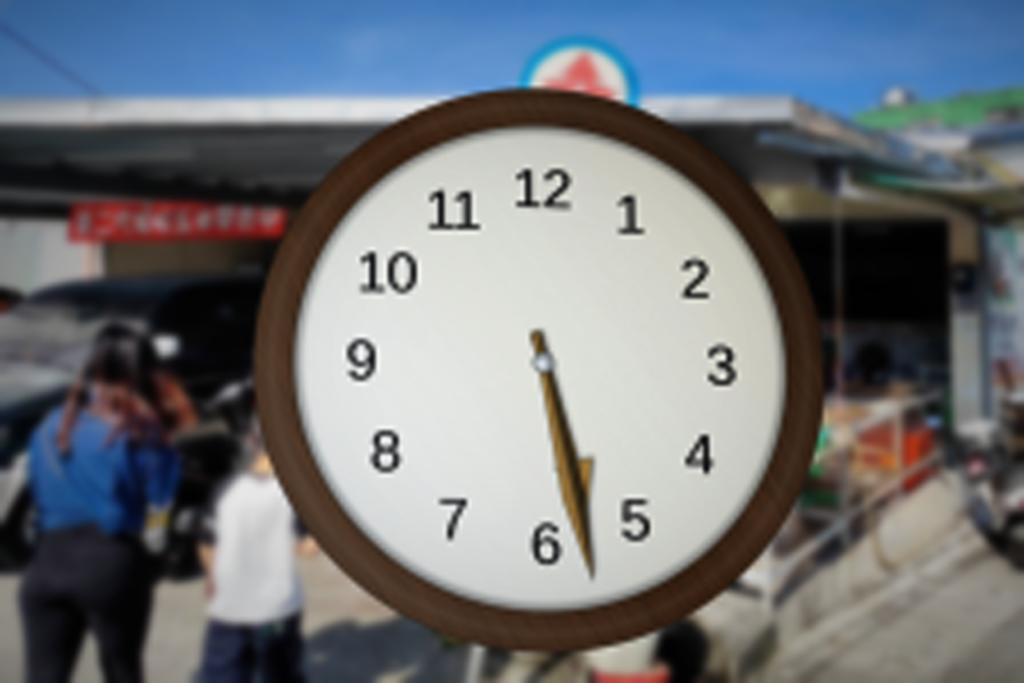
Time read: 5:28
